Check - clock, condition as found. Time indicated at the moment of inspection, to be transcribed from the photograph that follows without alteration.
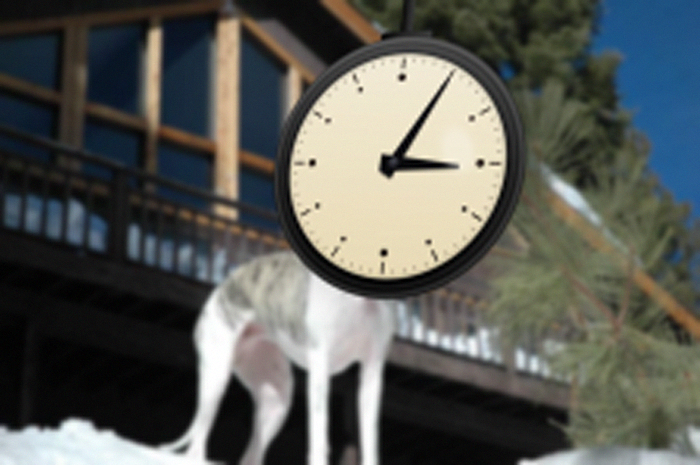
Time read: 3:05
